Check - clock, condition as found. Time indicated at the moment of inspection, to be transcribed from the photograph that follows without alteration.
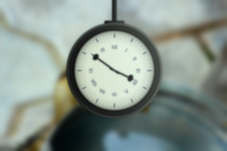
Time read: 3:51
